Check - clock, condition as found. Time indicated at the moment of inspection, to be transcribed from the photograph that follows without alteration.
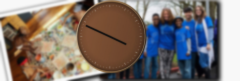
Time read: 3:49
